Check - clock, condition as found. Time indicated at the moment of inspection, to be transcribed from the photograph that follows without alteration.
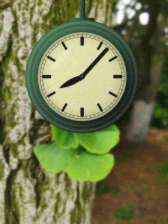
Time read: 8:07
